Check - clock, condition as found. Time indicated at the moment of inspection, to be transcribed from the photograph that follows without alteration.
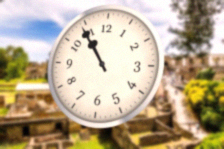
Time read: 10:54
